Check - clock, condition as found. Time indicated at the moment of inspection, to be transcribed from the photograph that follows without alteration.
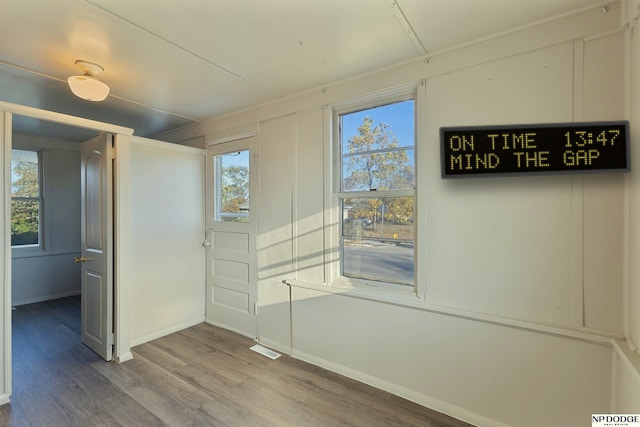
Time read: 13:47
